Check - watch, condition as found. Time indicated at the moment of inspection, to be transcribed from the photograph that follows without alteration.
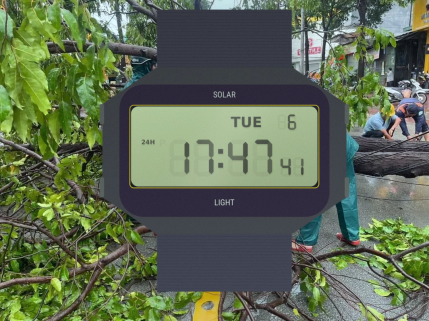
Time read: 17:47:41
